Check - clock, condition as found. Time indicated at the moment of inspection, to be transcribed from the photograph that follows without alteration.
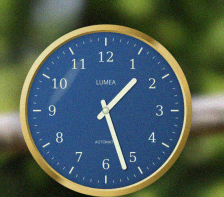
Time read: 1:27
